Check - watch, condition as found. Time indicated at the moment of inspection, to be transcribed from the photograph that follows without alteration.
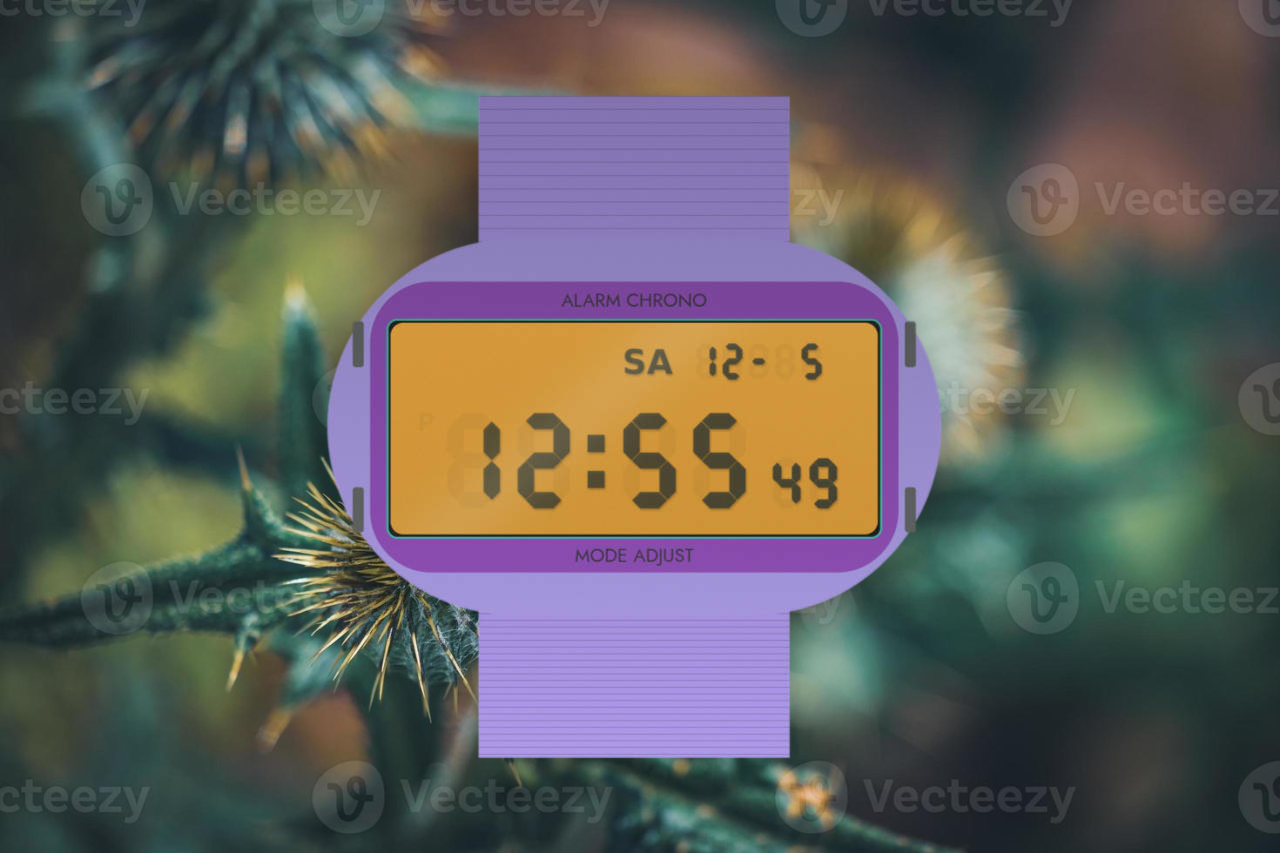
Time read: 12:55:49
